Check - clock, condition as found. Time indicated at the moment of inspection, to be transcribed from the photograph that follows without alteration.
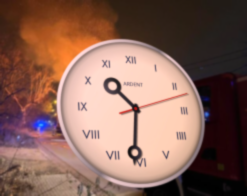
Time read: 10:31:12
